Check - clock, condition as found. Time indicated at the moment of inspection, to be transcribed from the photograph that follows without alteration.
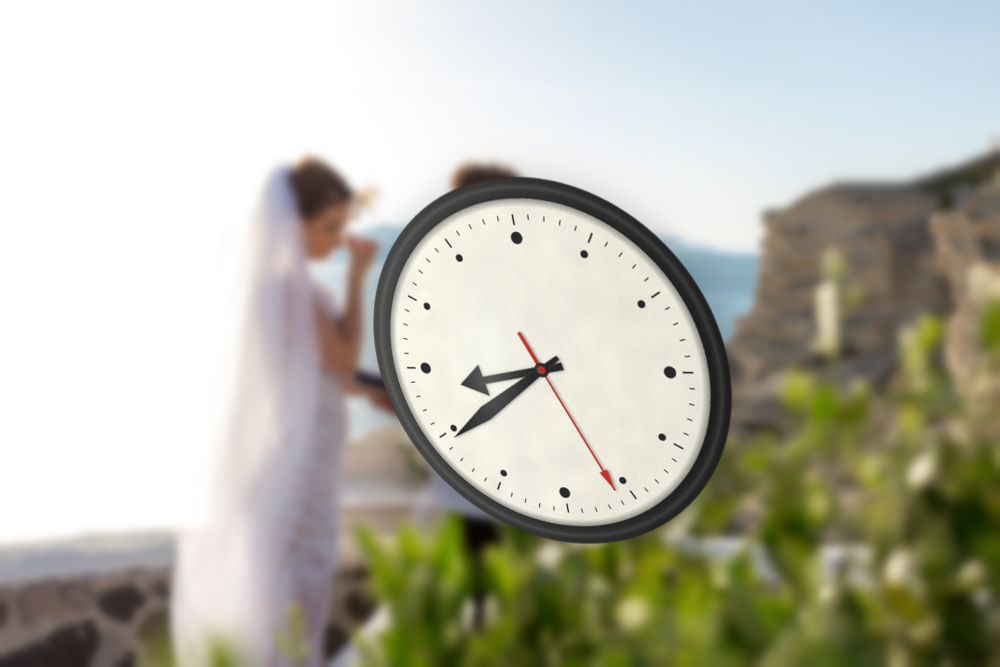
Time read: 8:39:26
